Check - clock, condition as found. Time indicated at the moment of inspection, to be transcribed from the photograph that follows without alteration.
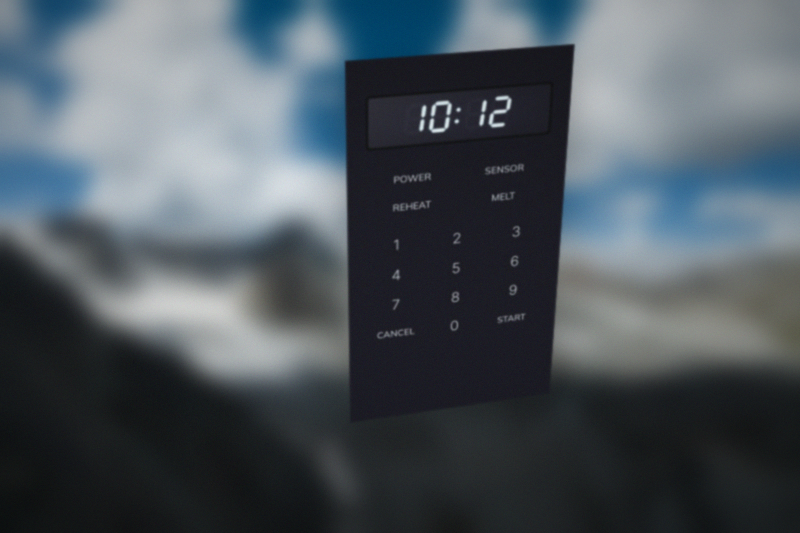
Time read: 10:12
